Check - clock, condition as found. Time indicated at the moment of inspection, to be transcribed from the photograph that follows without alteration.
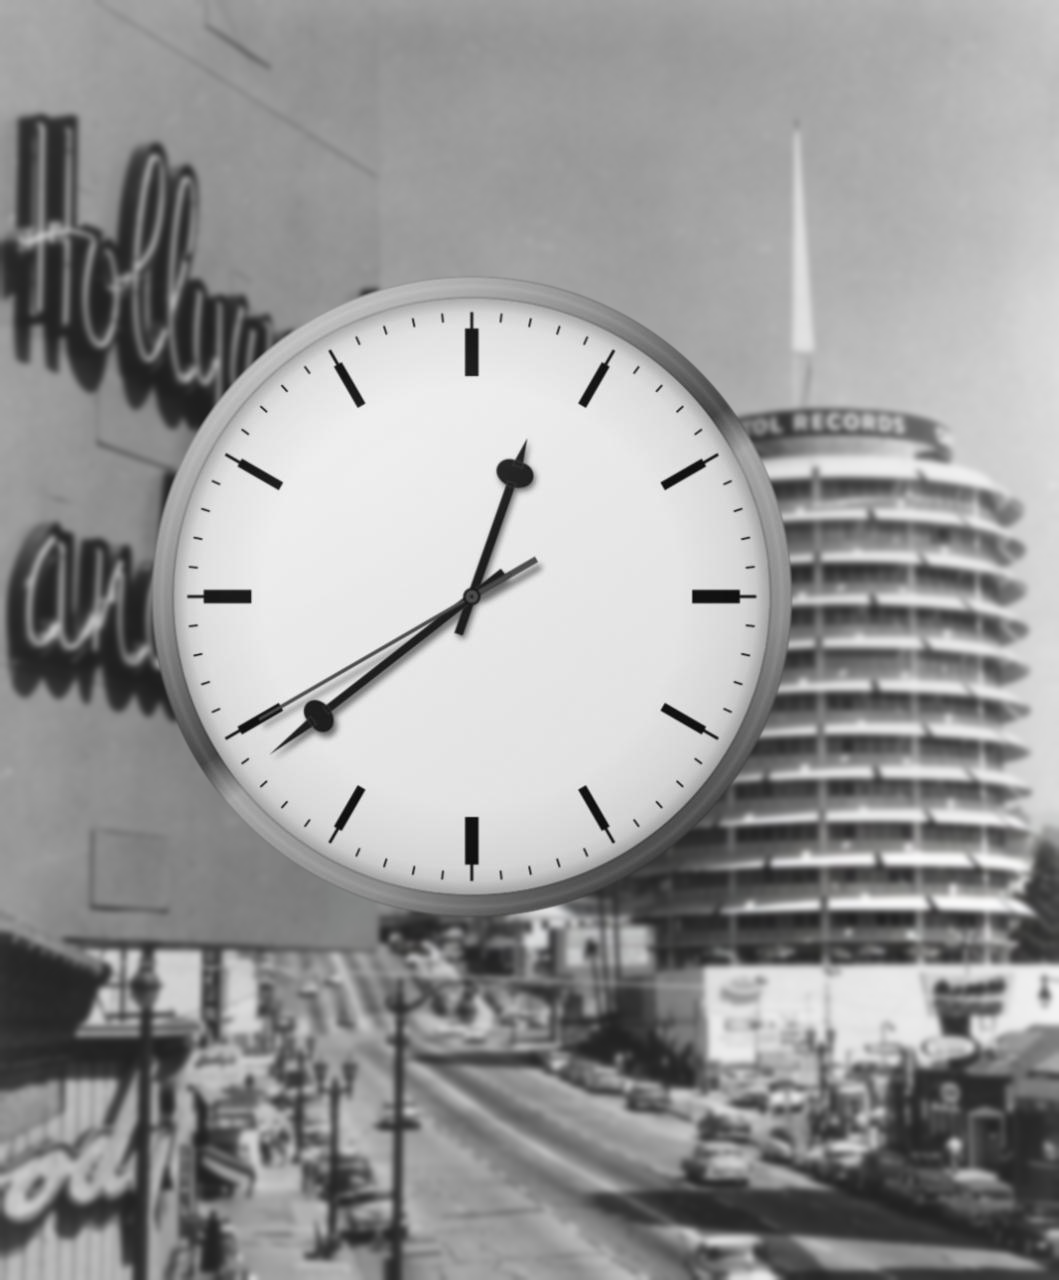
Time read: 12:38:40
